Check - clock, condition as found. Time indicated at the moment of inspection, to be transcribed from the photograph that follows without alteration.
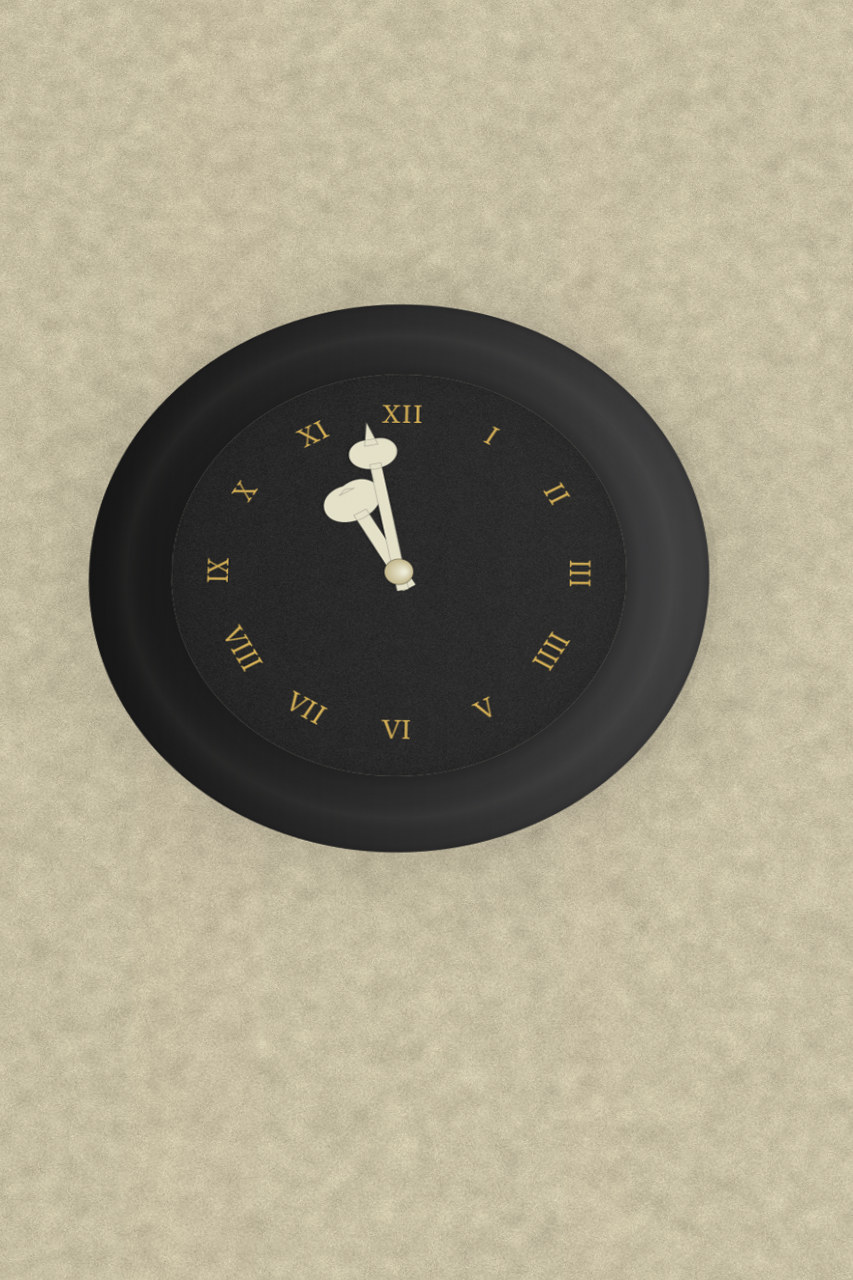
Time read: 10:58
